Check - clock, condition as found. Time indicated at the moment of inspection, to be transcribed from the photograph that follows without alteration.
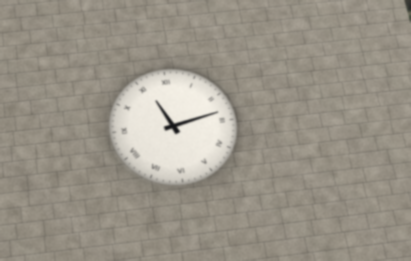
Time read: 11:13
